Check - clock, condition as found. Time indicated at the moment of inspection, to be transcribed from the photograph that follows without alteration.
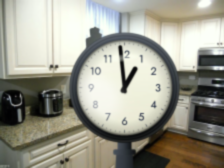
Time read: 12:59
